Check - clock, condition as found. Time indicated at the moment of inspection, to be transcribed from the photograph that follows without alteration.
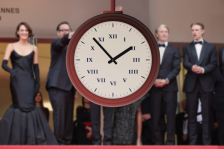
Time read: 1:53
